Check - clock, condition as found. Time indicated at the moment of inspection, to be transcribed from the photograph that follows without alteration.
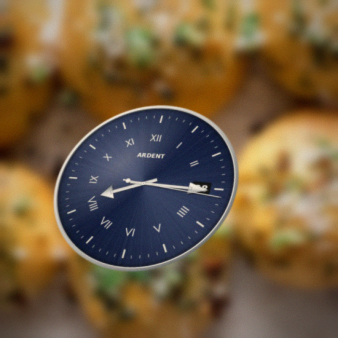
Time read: 8:15:16
